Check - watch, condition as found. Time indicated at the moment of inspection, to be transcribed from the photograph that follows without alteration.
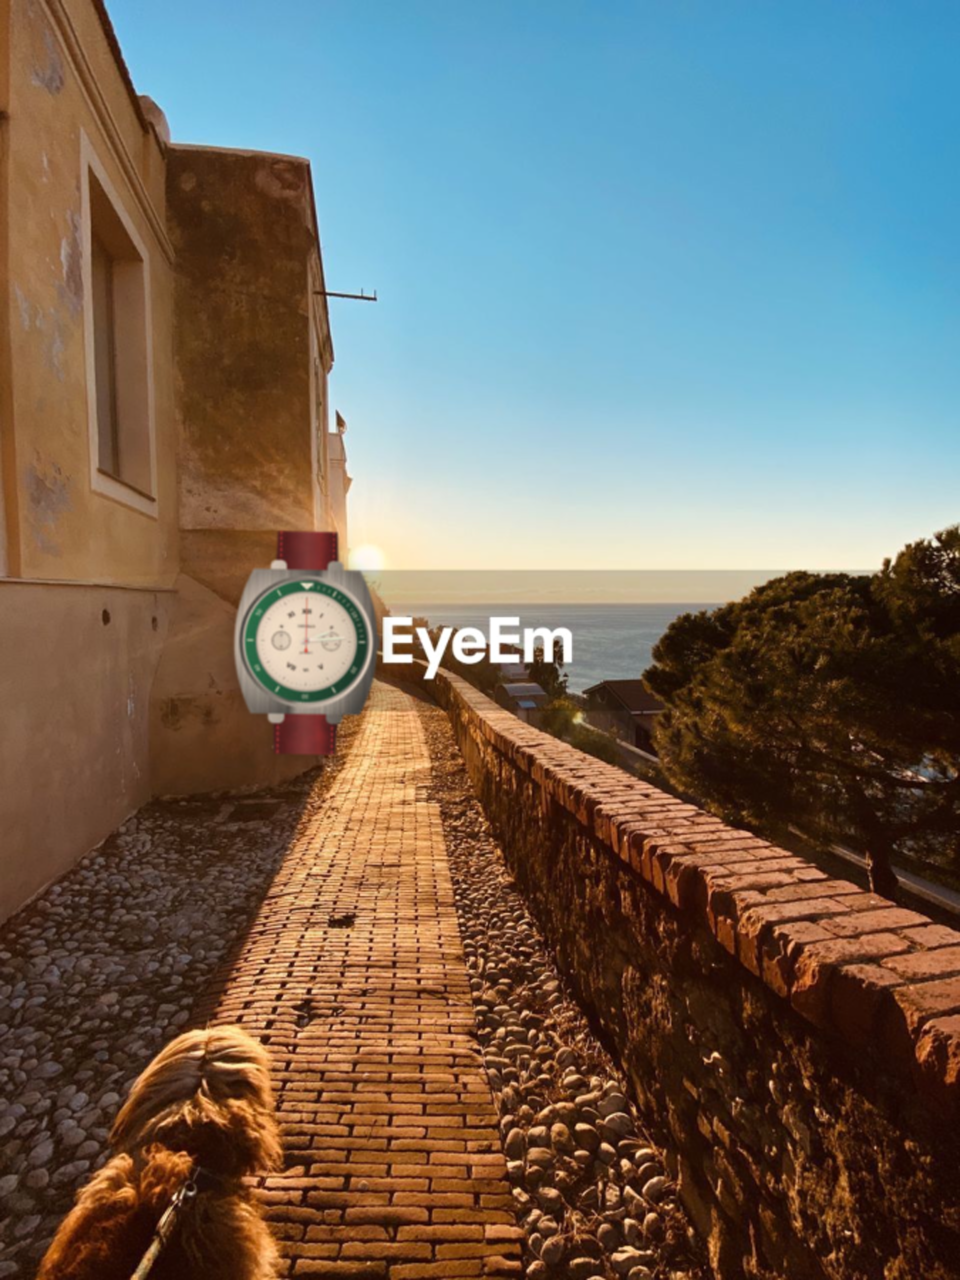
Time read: 2:14
